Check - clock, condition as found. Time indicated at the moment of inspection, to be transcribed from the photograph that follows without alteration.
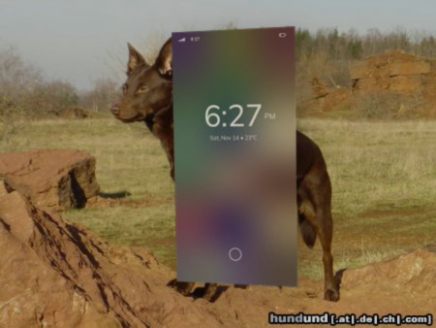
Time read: 6:27
